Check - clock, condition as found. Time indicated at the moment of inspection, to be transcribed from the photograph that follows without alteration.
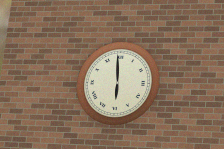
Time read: 5:59
